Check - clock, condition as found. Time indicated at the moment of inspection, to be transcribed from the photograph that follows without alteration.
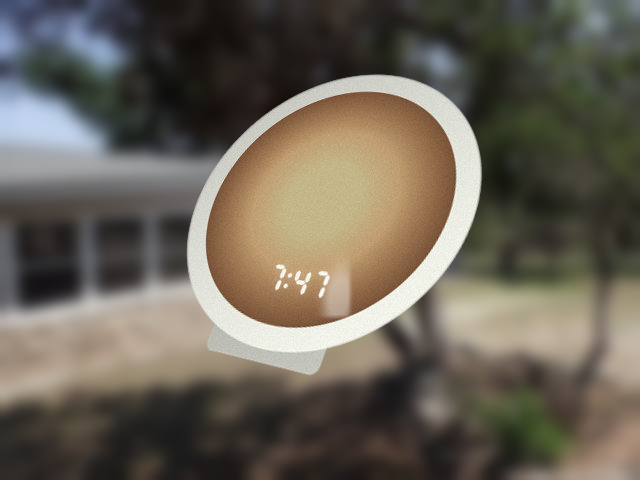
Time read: 7:47
